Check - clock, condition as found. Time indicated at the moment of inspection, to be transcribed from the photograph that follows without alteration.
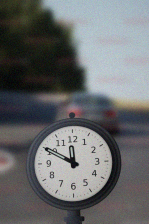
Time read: 11:50
